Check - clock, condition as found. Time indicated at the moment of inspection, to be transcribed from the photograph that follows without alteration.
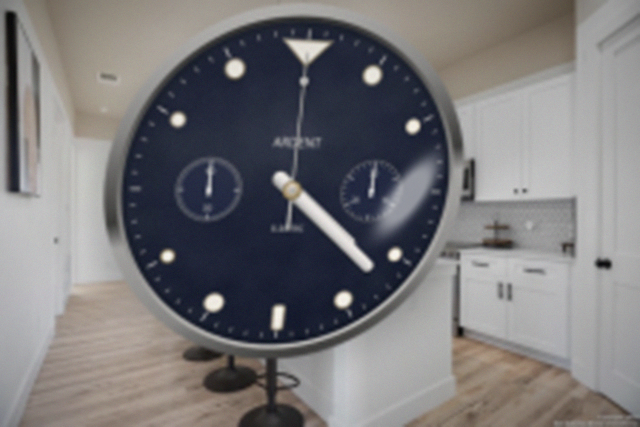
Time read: 4:22
